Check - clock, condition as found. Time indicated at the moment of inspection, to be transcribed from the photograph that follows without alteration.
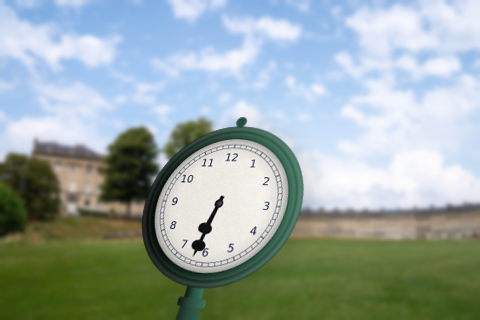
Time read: 6:32
